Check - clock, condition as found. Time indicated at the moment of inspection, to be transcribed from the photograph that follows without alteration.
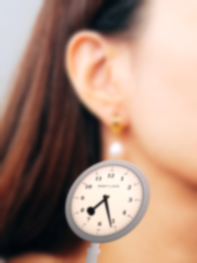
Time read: 7:26
